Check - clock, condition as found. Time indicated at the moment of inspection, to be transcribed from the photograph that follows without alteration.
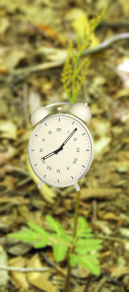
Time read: 8:07
